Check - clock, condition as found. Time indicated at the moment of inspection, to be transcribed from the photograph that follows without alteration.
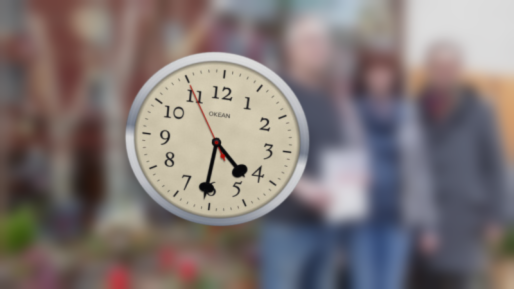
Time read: 4:30:55
